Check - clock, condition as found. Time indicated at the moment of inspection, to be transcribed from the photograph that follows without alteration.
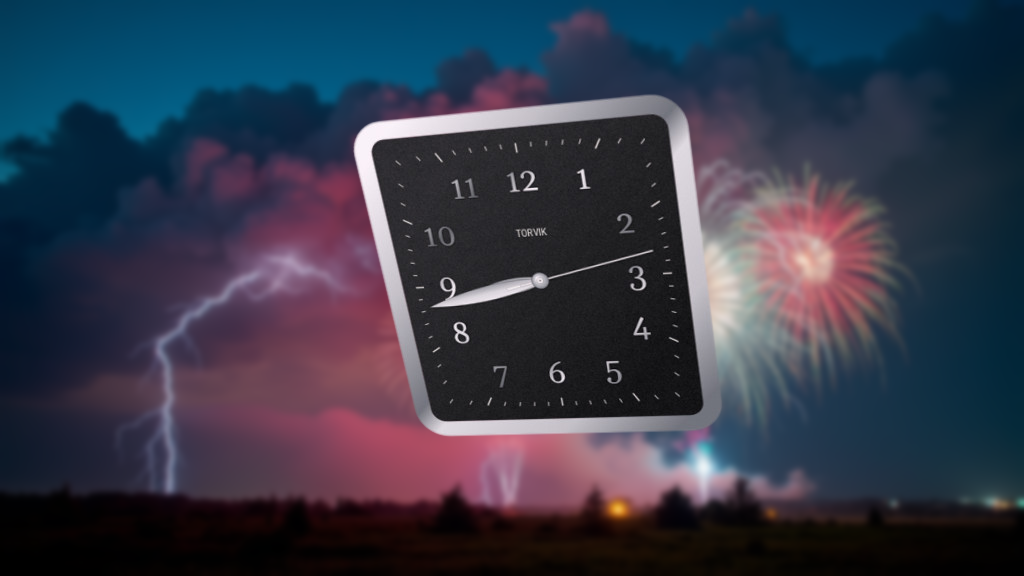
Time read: 8:43:13
